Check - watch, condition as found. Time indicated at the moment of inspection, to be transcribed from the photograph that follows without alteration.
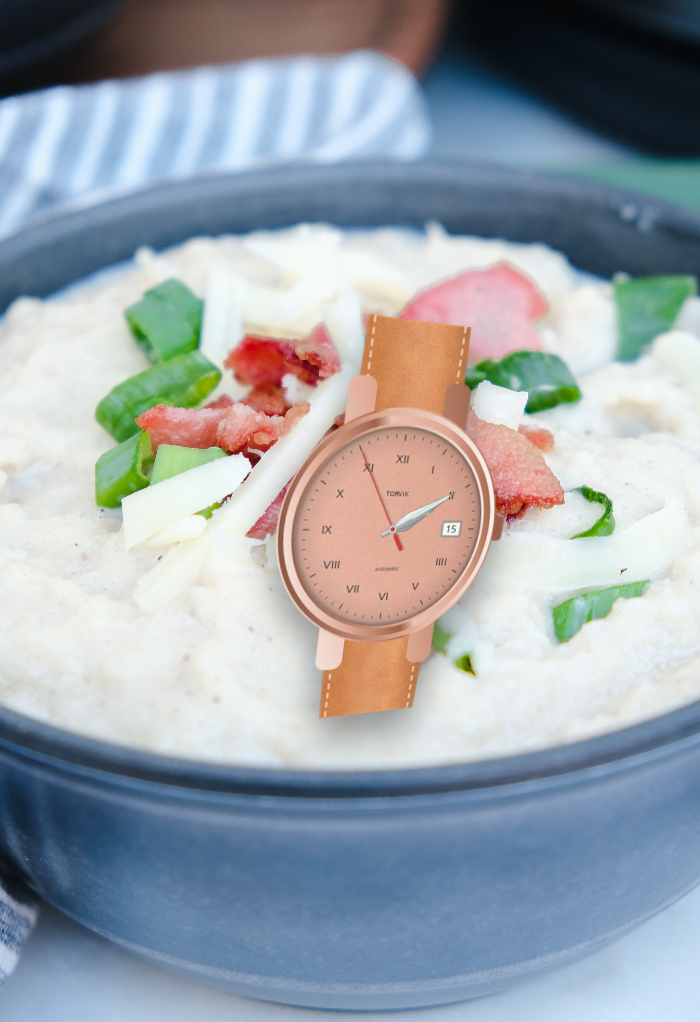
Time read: 2:09:55
